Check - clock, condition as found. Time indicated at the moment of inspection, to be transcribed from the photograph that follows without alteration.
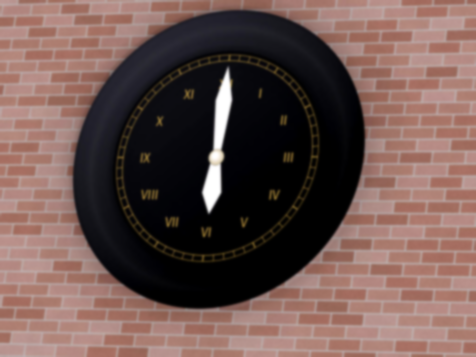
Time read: 6:00
